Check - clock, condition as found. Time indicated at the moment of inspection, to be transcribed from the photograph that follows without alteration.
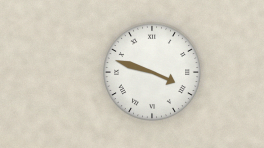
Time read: 3:48
